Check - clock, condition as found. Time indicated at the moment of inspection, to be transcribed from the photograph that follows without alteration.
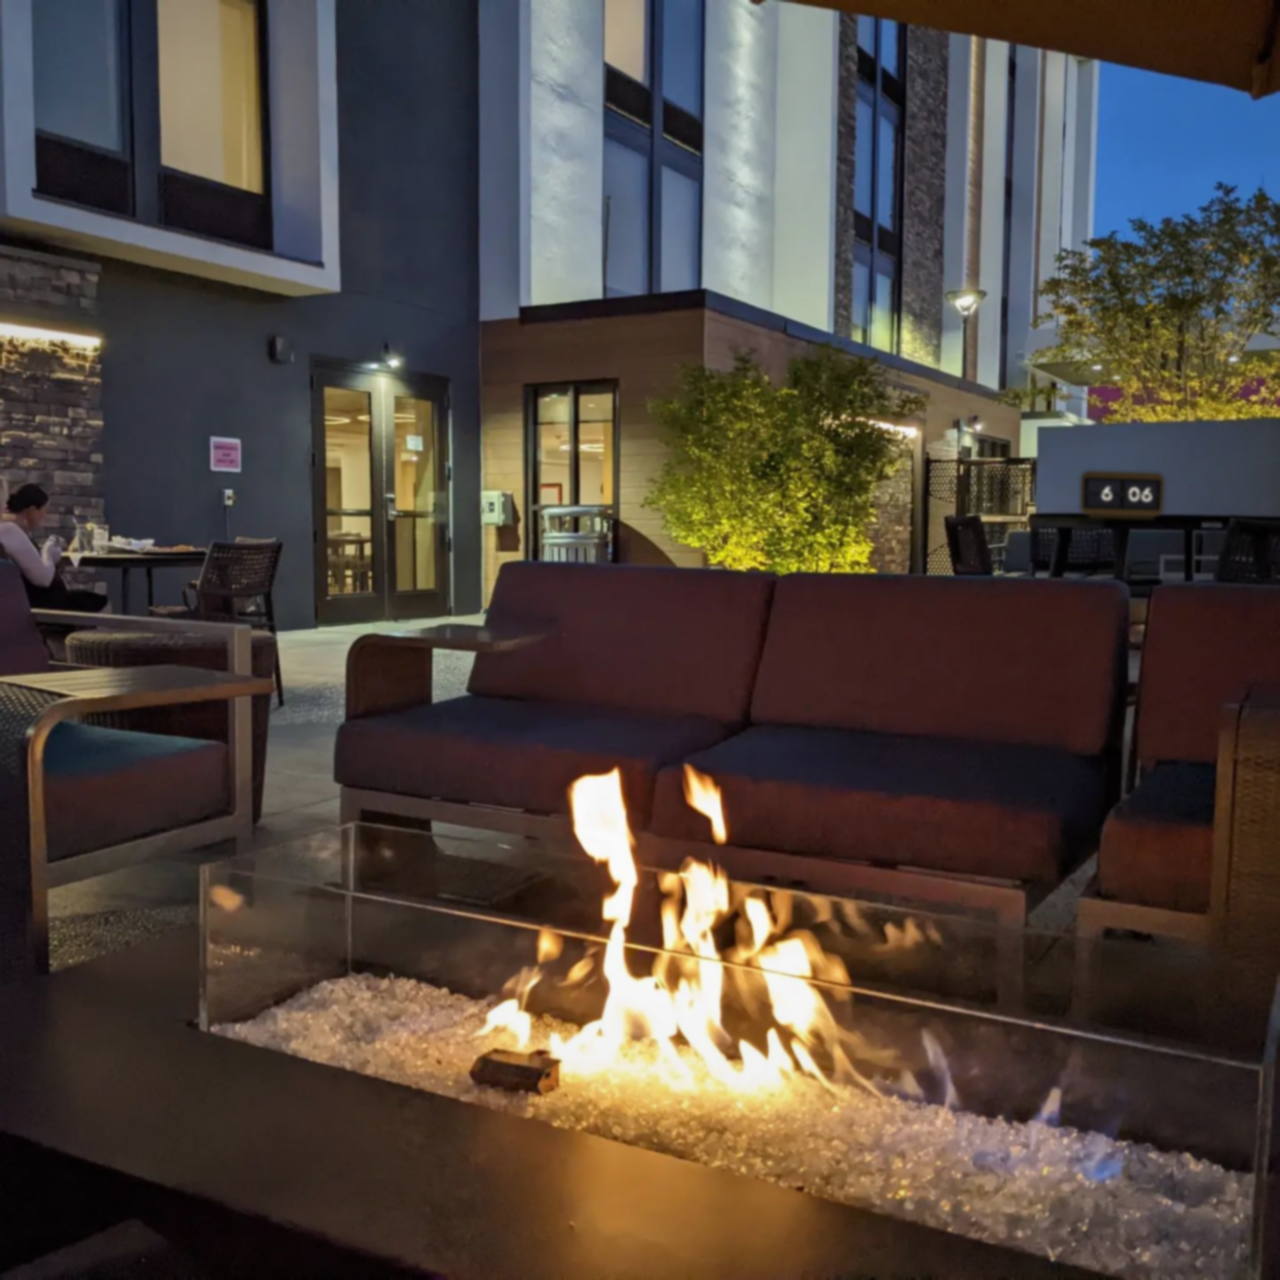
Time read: 6:06
